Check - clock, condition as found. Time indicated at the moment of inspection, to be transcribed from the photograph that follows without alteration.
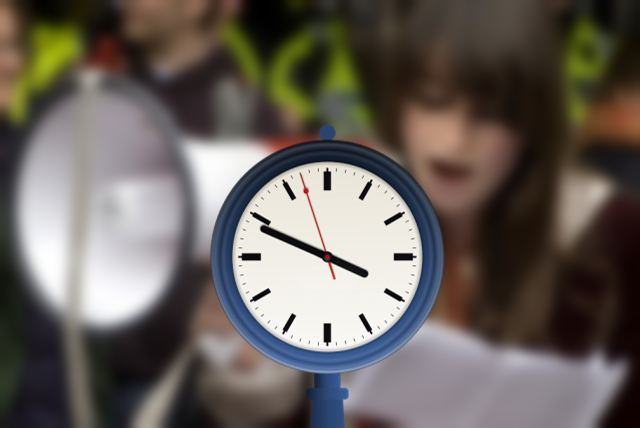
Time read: 3:48:57
